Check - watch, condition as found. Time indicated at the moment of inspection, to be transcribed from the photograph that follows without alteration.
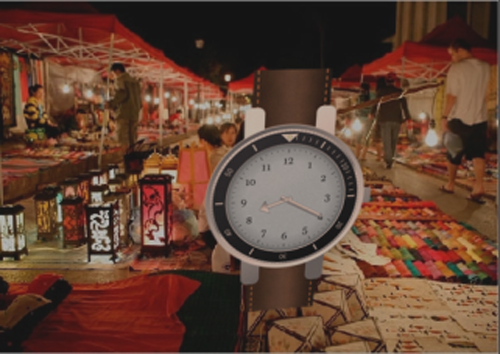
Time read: 8:20
